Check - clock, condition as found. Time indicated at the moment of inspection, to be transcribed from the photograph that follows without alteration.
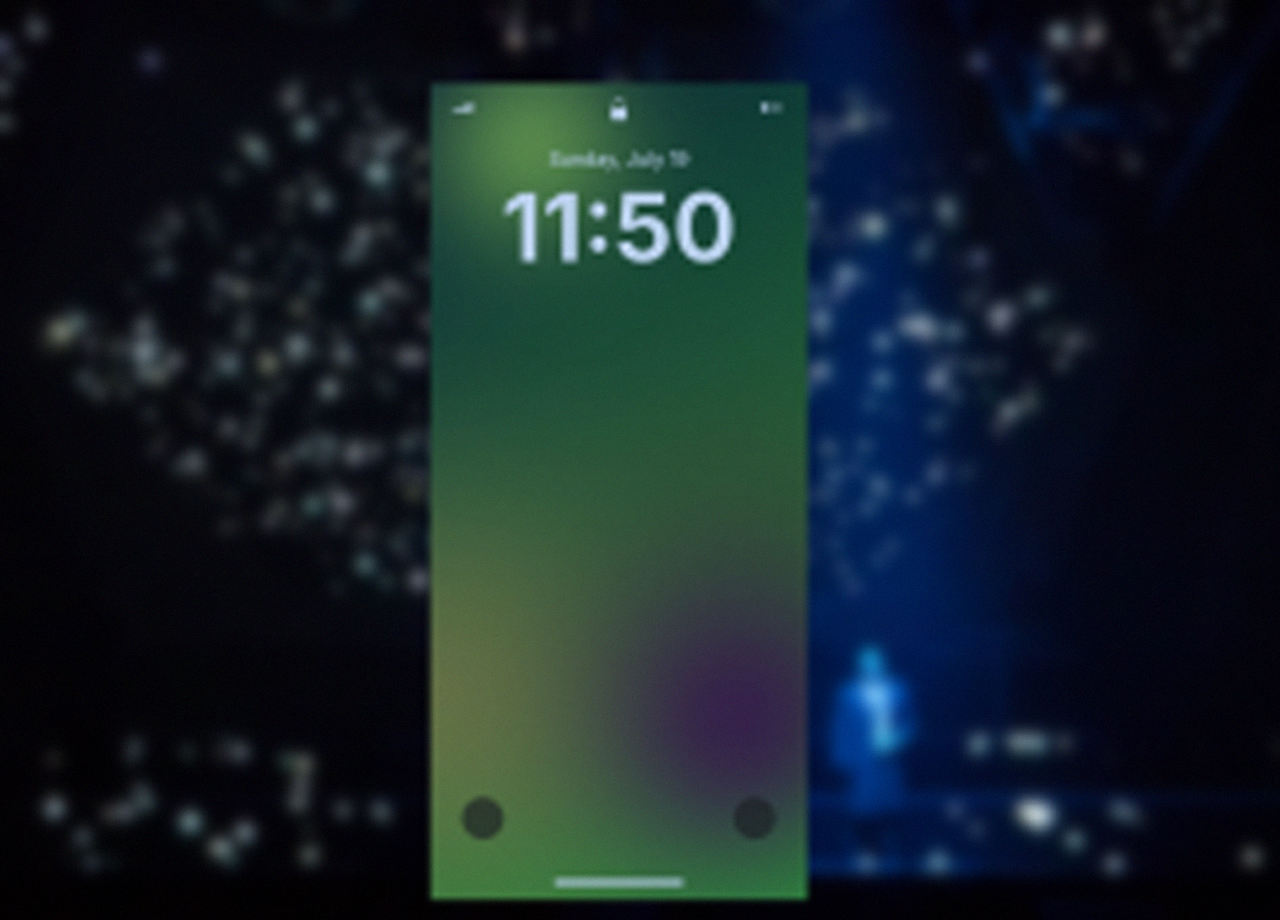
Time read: 11:50
